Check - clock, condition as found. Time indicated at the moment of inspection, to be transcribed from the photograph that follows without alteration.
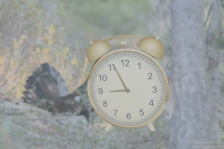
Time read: 8:56
